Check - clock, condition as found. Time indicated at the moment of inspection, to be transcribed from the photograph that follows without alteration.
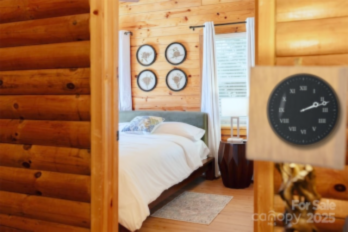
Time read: 2:12
